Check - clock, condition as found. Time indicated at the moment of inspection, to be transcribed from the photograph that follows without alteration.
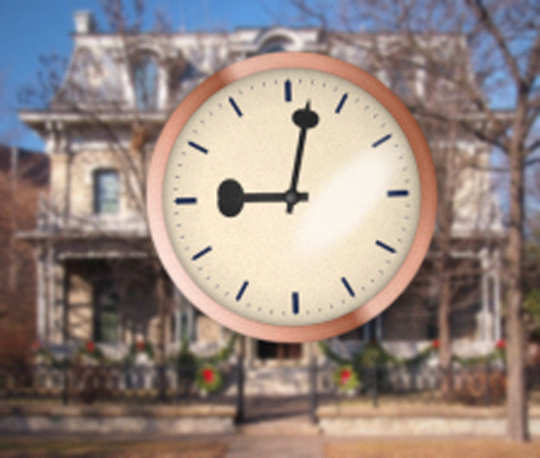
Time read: 9:02
